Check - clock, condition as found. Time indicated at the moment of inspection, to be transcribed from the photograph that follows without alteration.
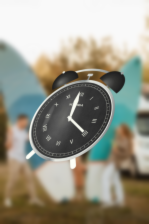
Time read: 3:59
